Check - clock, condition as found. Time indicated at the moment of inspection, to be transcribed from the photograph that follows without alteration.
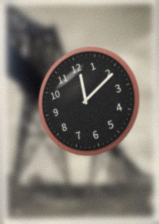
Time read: 12:11
